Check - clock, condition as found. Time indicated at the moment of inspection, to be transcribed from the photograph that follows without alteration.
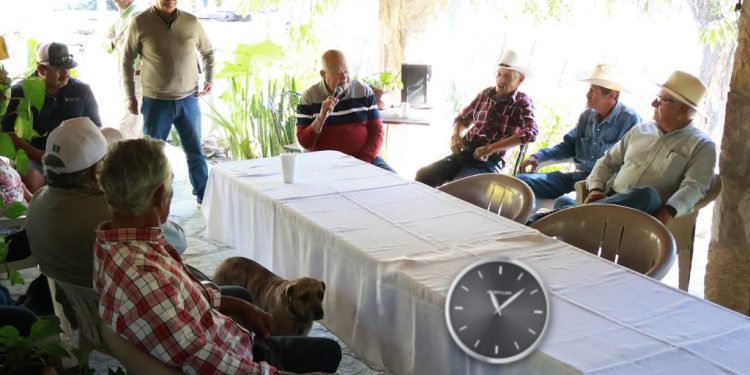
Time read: 11:08
